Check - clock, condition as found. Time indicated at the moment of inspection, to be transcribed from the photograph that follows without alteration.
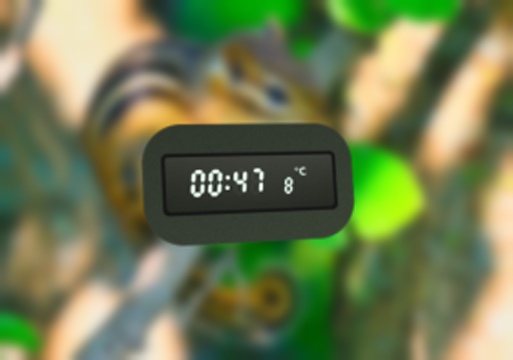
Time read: 0:47
